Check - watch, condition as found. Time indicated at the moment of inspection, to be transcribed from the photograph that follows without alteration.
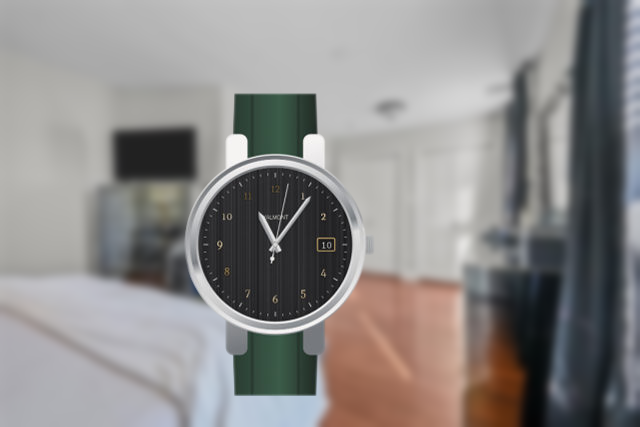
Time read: 11:06:02
